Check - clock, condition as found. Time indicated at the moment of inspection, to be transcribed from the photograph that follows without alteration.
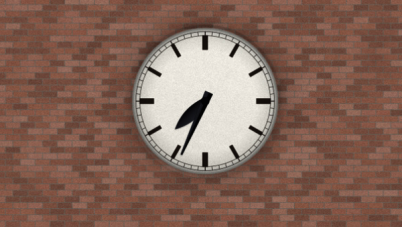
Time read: 7:34
